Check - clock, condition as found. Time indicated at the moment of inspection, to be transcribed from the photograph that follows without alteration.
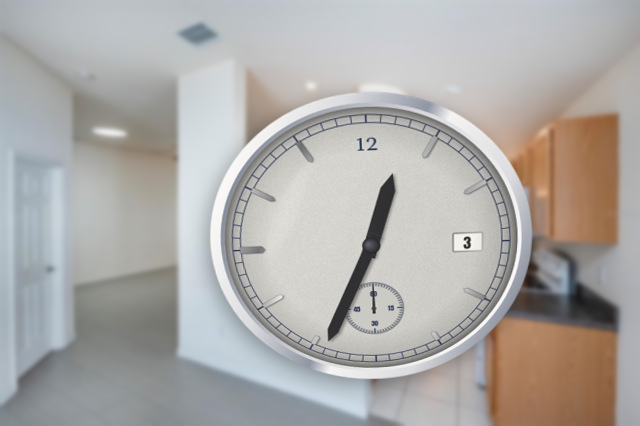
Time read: 12:34
